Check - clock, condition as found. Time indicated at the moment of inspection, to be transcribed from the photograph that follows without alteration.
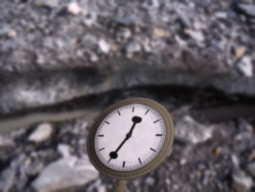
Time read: 12:35
